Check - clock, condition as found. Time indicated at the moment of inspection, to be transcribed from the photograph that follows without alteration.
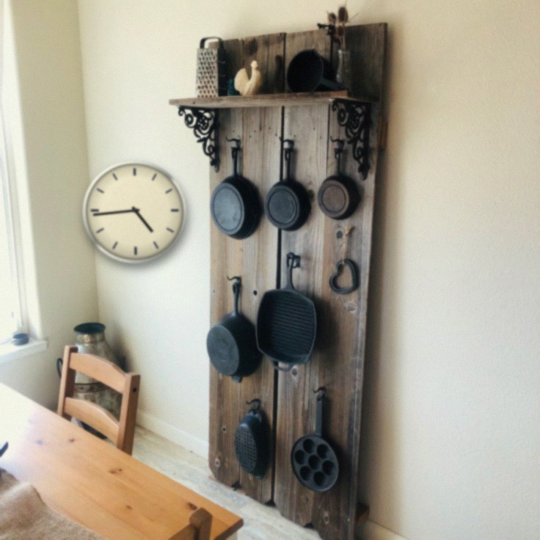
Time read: 4:44
